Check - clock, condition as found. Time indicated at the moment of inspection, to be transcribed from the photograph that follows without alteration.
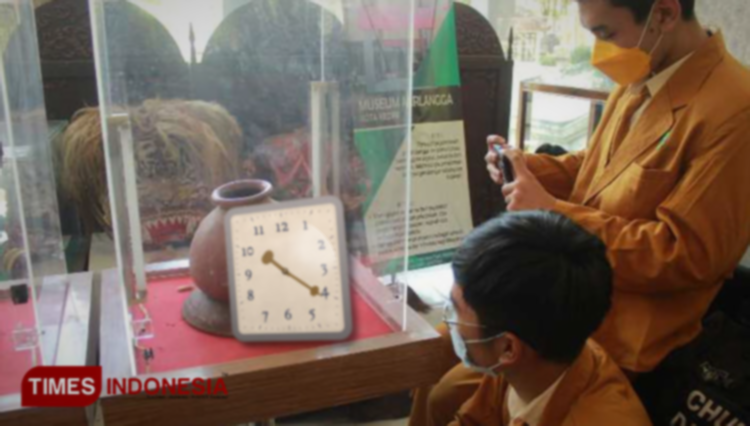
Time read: 10:21
